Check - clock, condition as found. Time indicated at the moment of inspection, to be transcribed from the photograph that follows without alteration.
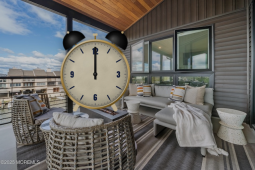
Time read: 12:00
